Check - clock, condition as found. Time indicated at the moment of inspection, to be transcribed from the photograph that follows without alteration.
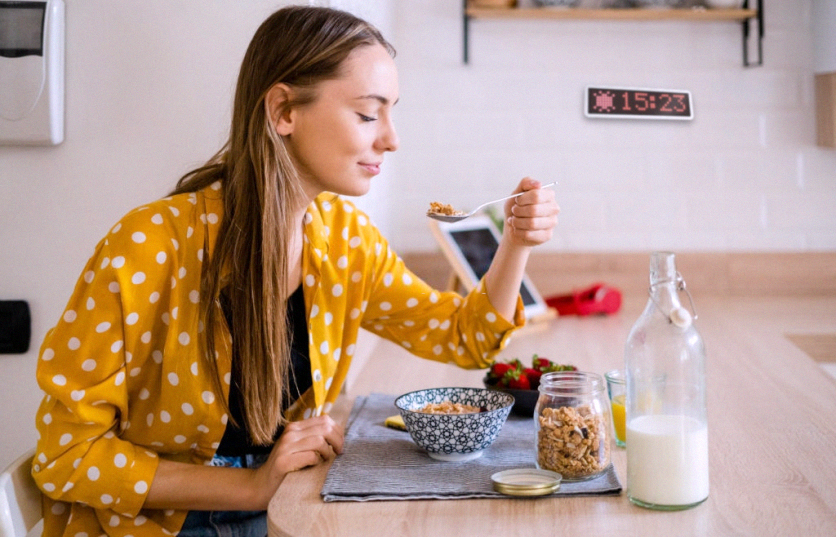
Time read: 15:23
